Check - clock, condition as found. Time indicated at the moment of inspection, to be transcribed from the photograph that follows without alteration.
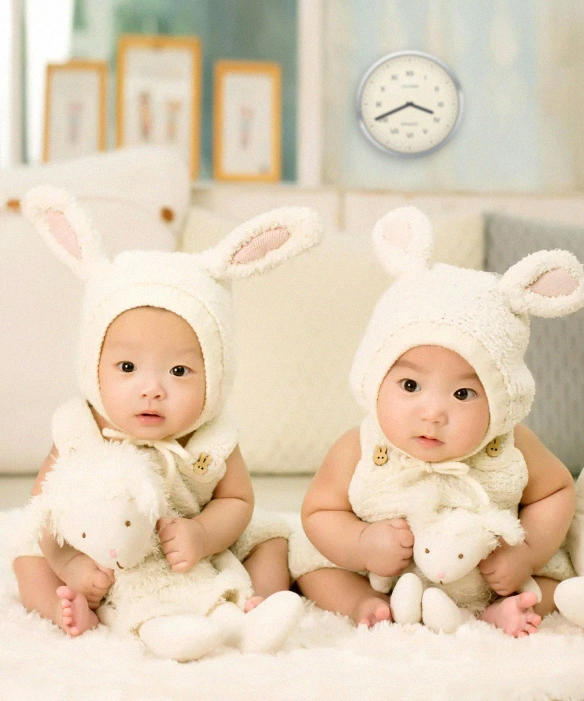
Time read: 3:41
